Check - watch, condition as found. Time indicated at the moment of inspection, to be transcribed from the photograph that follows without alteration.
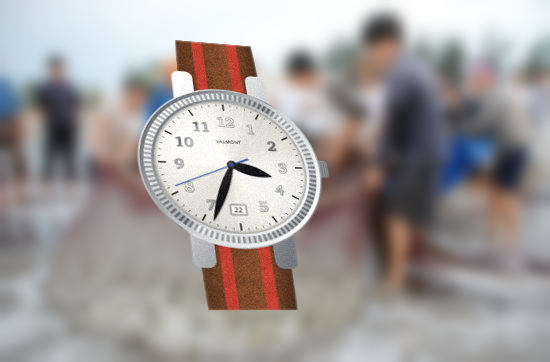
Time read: 3:33:41
